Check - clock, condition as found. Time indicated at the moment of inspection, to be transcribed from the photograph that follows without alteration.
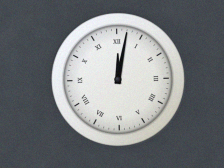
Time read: 12:02
